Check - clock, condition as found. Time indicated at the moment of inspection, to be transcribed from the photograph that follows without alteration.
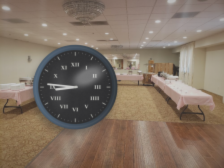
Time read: 8:46
